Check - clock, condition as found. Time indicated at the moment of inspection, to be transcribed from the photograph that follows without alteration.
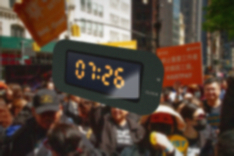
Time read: 7:26
